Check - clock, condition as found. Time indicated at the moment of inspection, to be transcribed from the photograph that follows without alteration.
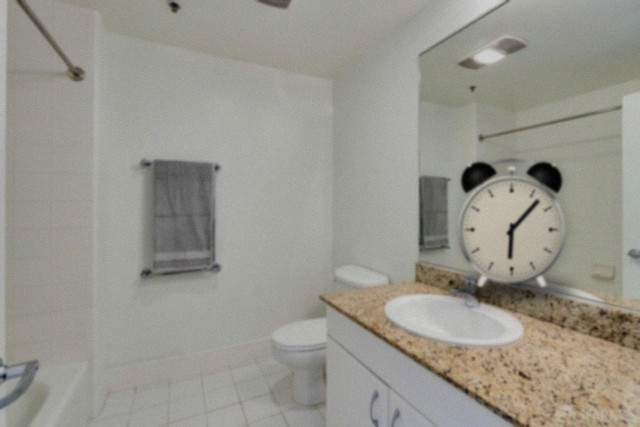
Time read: 6:07
